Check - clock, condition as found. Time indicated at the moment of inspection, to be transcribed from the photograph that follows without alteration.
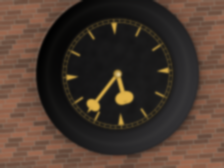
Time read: 5:37
